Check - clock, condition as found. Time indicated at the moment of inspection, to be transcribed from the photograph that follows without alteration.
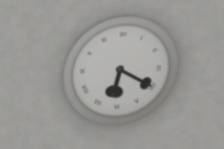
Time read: 6:20
